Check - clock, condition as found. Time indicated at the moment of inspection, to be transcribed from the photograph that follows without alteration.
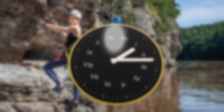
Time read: 1:12
